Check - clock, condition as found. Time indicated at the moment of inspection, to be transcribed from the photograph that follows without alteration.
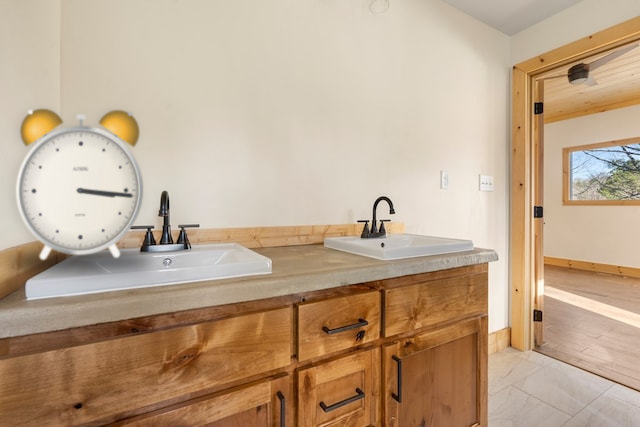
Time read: 3:16
